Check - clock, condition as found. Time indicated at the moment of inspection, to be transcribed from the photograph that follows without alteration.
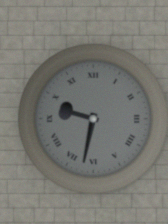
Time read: 9:32
